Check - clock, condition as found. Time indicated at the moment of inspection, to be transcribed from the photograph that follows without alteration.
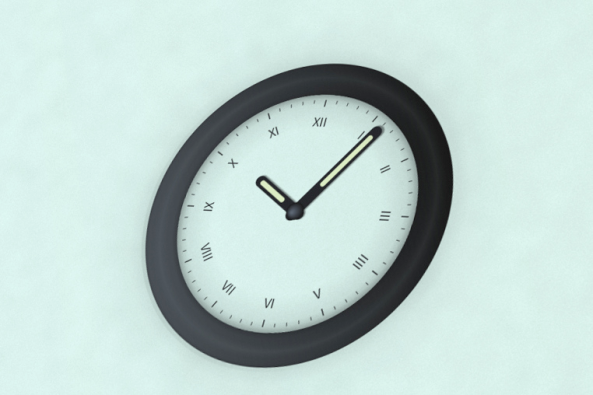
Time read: 10:06
